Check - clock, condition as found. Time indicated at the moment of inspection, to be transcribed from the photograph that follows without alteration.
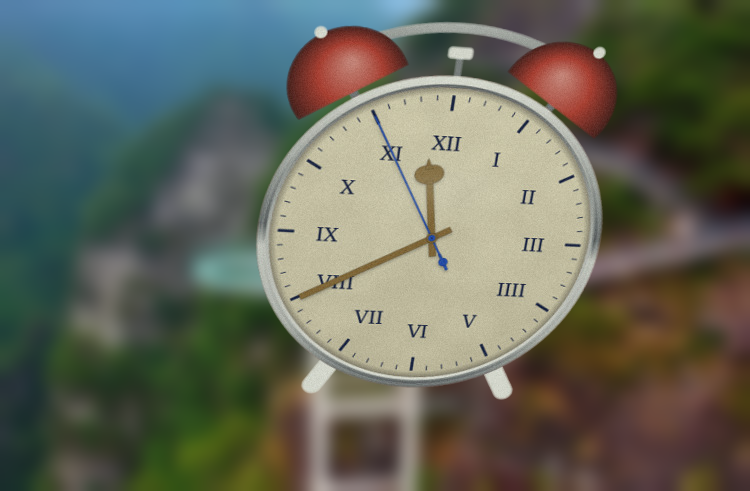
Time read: 11:39:55
